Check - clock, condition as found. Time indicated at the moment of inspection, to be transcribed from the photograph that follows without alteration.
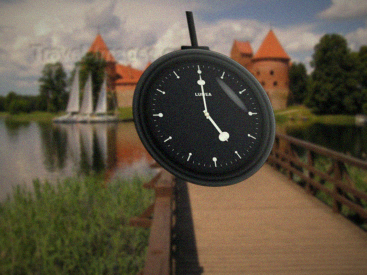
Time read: 5:00
